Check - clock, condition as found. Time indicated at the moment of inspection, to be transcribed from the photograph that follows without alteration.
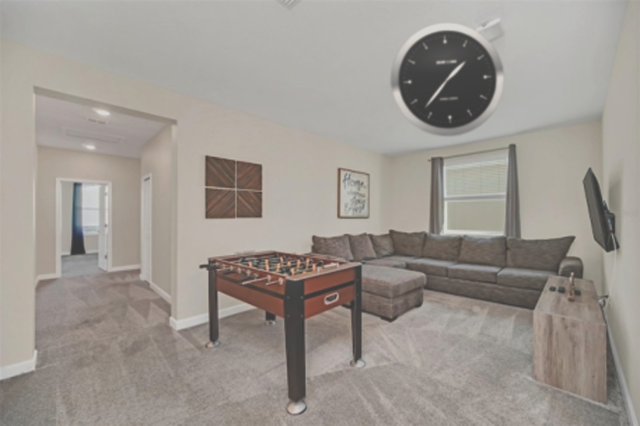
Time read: 1:37
